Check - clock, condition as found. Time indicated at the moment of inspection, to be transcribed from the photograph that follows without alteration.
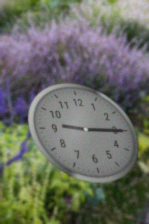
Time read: 9:15
